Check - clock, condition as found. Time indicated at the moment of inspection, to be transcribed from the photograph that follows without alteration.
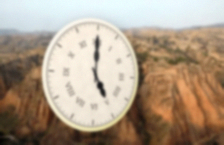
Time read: 5:00
